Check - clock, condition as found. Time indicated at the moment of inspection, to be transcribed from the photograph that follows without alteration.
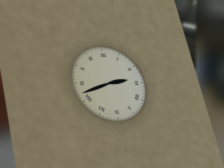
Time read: 2:42
